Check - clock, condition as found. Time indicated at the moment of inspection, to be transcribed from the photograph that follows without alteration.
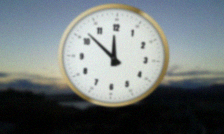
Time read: 11:52
